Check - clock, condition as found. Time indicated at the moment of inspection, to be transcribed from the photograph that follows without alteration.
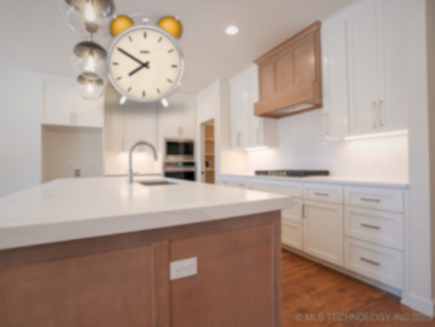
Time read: 7:50
